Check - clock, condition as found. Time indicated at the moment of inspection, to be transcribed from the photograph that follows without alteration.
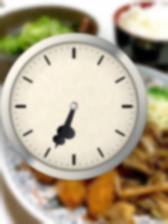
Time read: 6:34
